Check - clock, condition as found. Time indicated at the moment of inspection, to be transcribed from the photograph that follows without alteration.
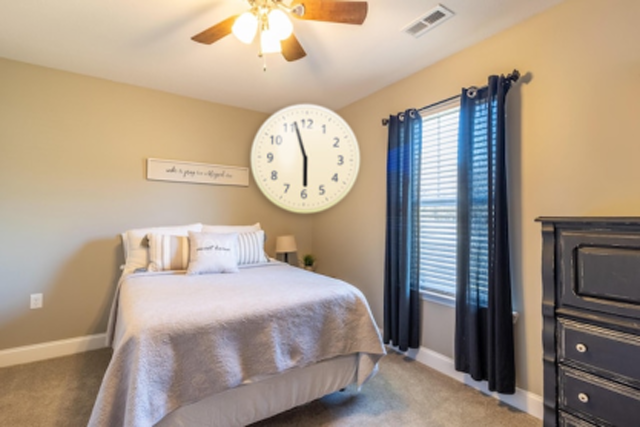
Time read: 5:57
